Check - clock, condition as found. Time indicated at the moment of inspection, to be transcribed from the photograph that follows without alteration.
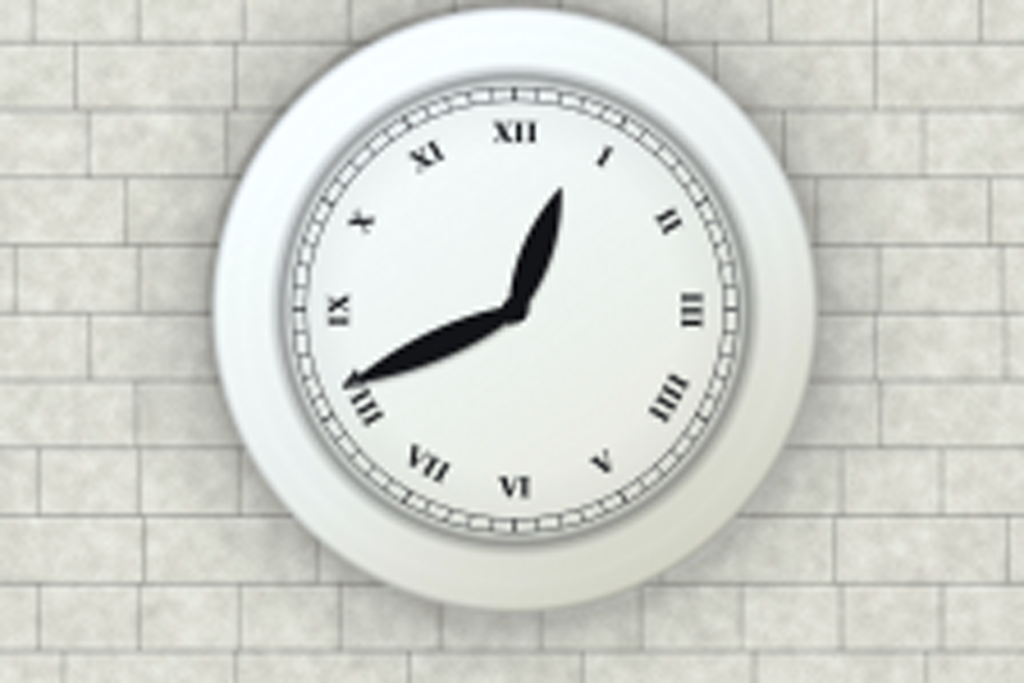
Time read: 12:41
